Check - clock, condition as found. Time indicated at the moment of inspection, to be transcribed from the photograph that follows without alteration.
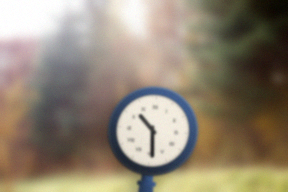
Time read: 10:29
